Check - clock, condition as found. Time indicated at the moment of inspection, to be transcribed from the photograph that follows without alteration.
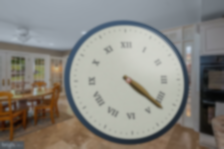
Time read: 4:22
